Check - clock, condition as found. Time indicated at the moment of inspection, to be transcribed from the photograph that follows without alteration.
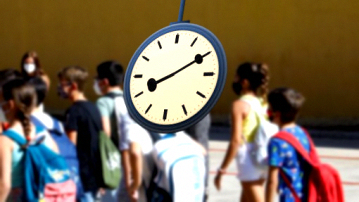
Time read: 8:10
